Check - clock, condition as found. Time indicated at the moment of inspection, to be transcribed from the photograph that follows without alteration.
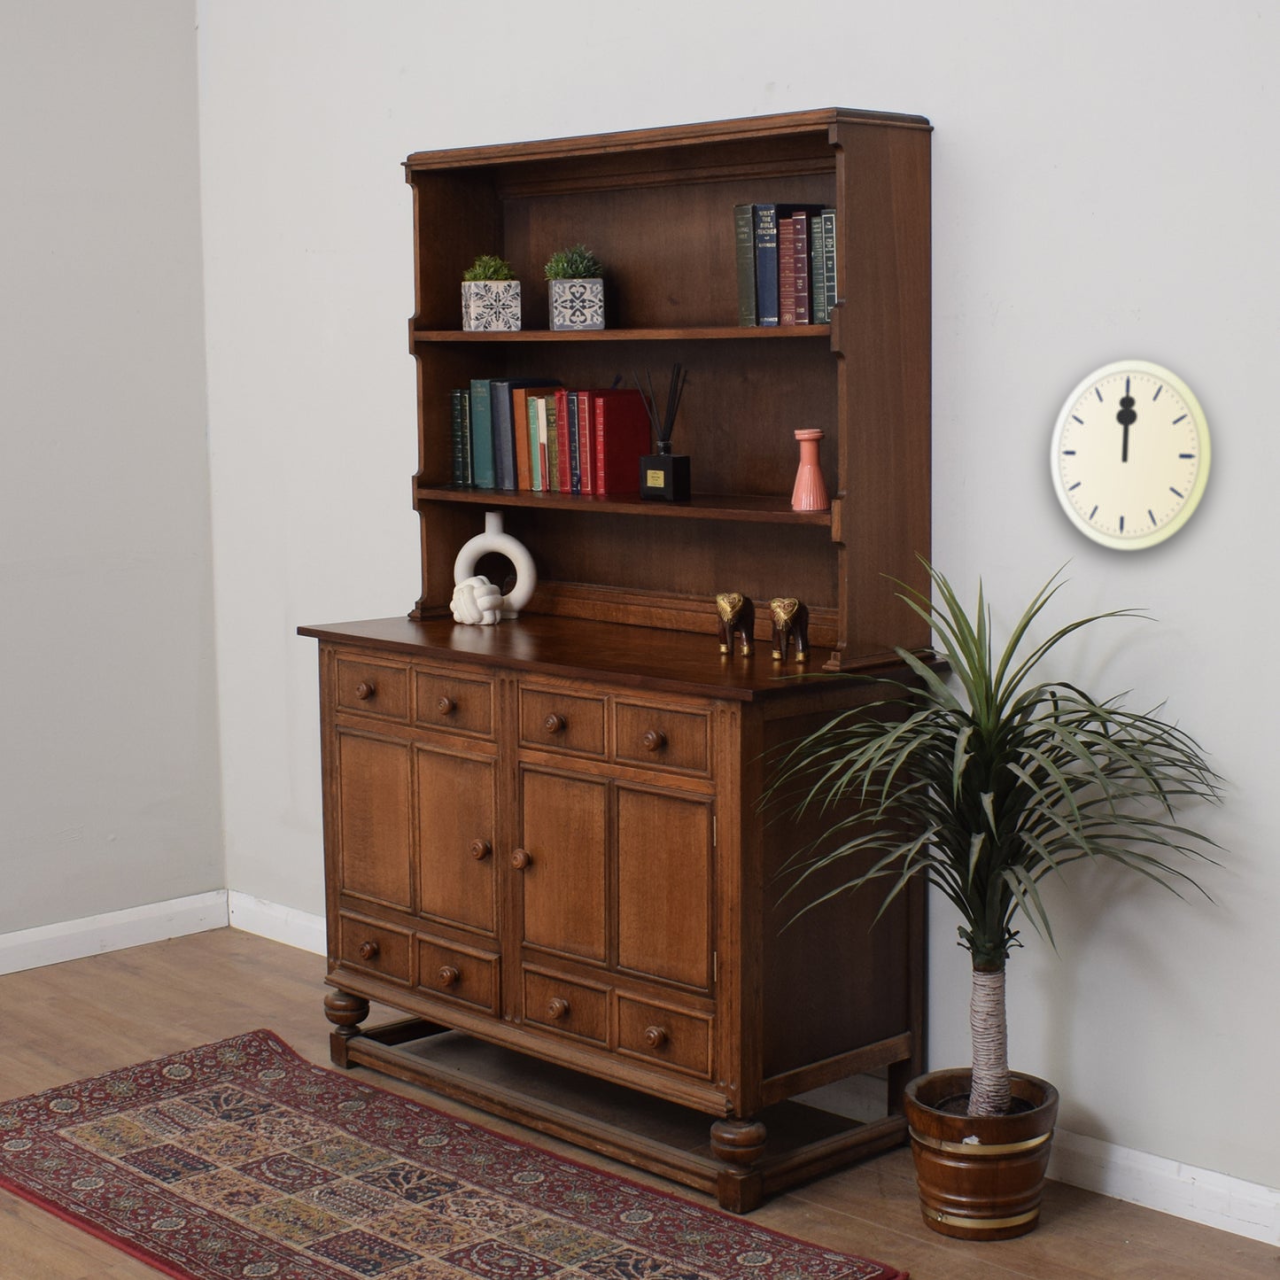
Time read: 12:00
